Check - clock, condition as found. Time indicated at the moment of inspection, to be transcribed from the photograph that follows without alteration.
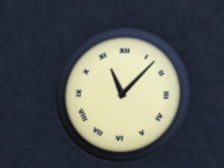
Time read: 11:07
